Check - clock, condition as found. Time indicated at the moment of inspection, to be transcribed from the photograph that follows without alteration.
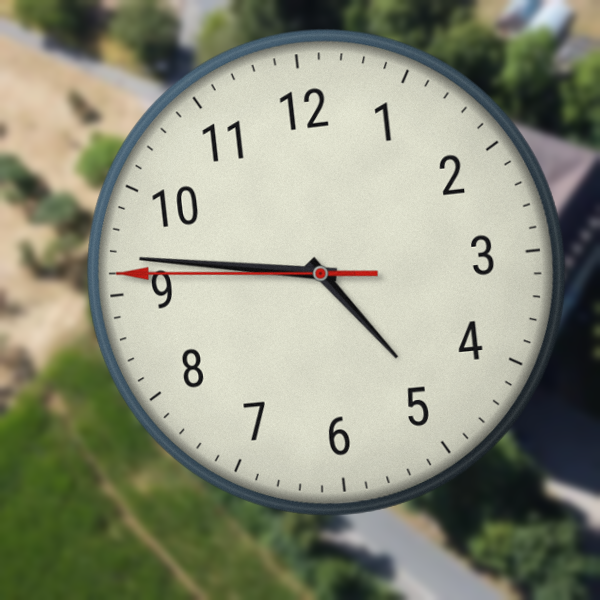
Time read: 4:46:46
